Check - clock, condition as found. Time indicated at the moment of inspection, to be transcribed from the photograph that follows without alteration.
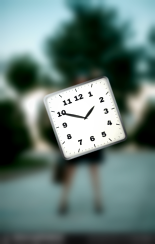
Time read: 1:50
